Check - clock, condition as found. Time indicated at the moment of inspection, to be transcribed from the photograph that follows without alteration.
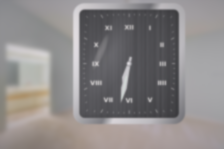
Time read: 6:32
